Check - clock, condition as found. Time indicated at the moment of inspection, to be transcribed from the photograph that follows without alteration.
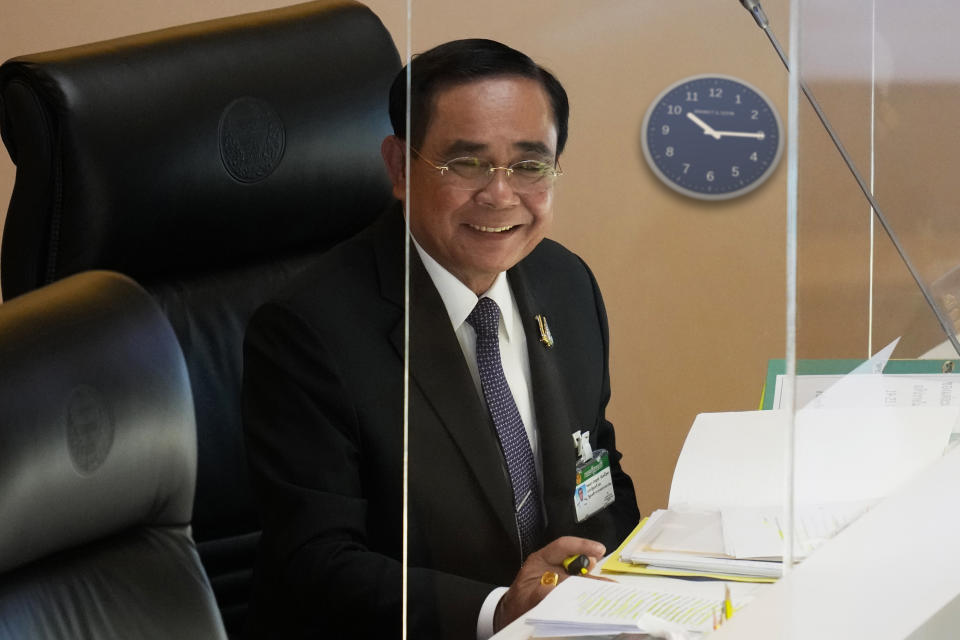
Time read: 10:15
